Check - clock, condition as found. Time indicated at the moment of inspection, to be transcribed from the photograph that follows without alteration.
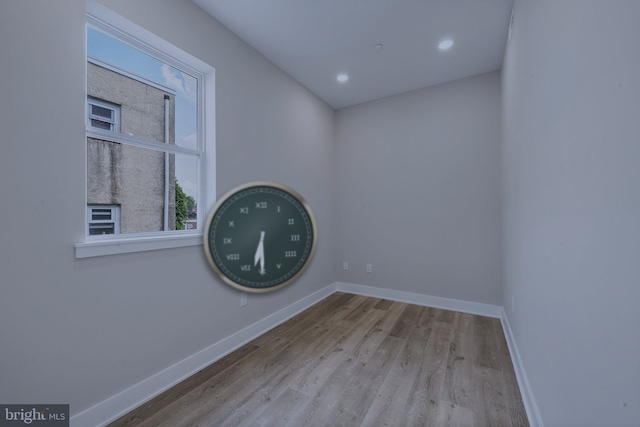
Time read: 6:30
